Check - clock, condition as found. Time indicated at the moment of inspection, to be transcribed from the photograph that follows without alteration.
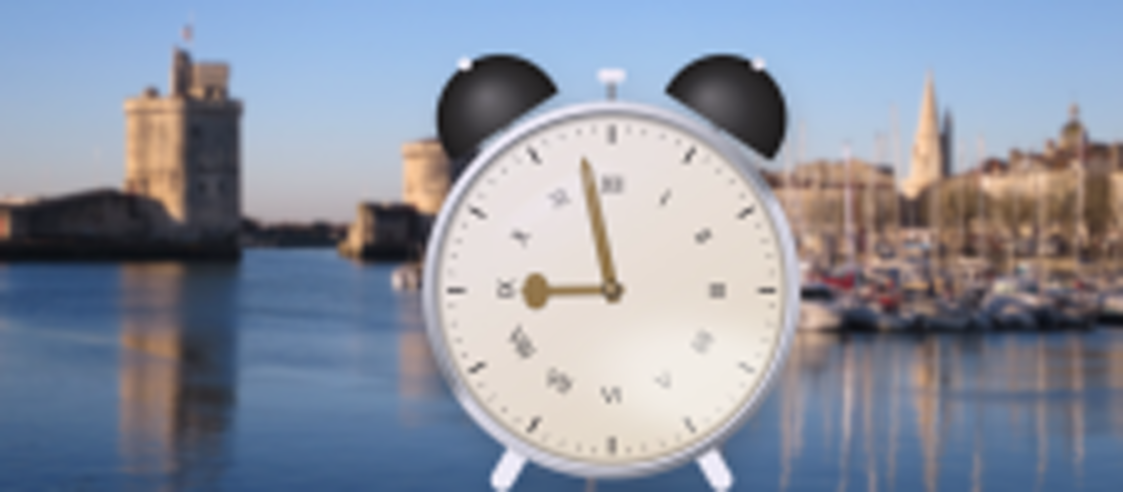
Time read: 8:58
